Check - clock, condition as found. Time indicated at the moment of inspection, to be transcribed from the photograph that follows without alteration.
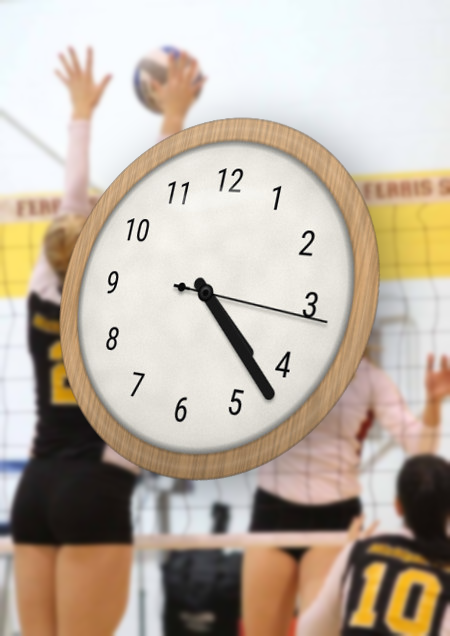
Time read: 4:22:16
